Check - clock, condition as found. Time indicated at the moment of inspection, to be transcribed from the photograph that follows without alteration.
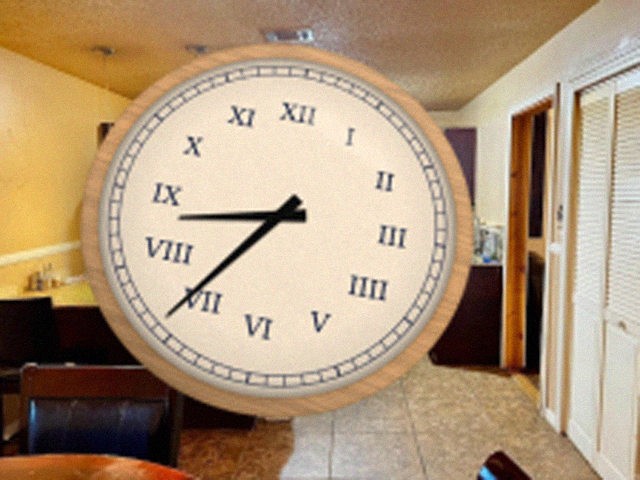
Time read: 8:36
